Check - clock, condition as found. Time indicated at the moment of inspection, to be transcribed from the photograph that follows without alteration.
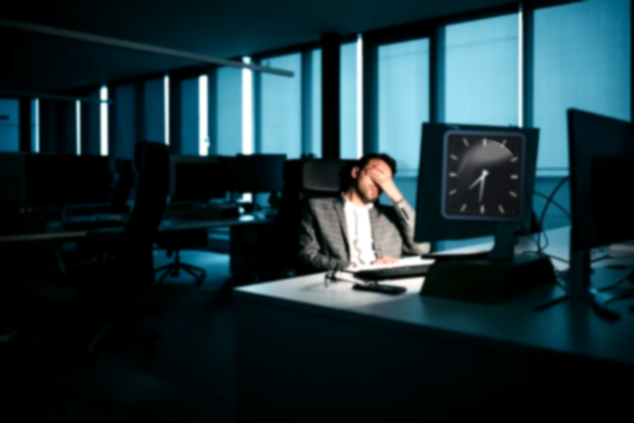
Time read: 7:31
